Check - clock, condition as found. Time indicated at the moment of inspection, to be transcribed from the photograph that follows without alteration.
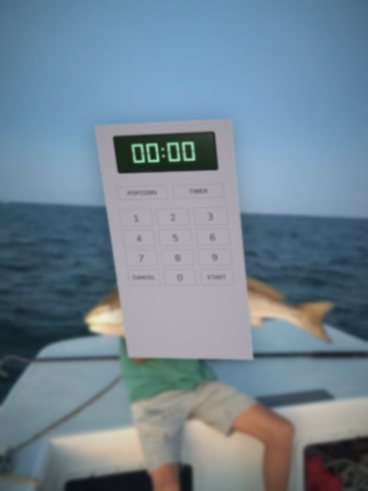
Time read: 0:00
